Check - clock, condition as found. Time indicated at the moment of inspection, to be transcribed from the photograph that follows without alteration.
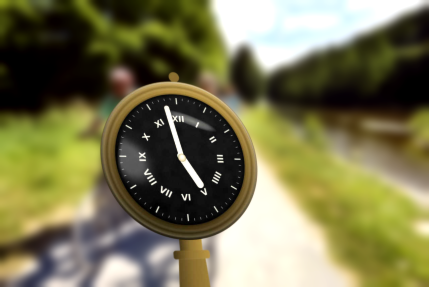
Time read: 4:58
